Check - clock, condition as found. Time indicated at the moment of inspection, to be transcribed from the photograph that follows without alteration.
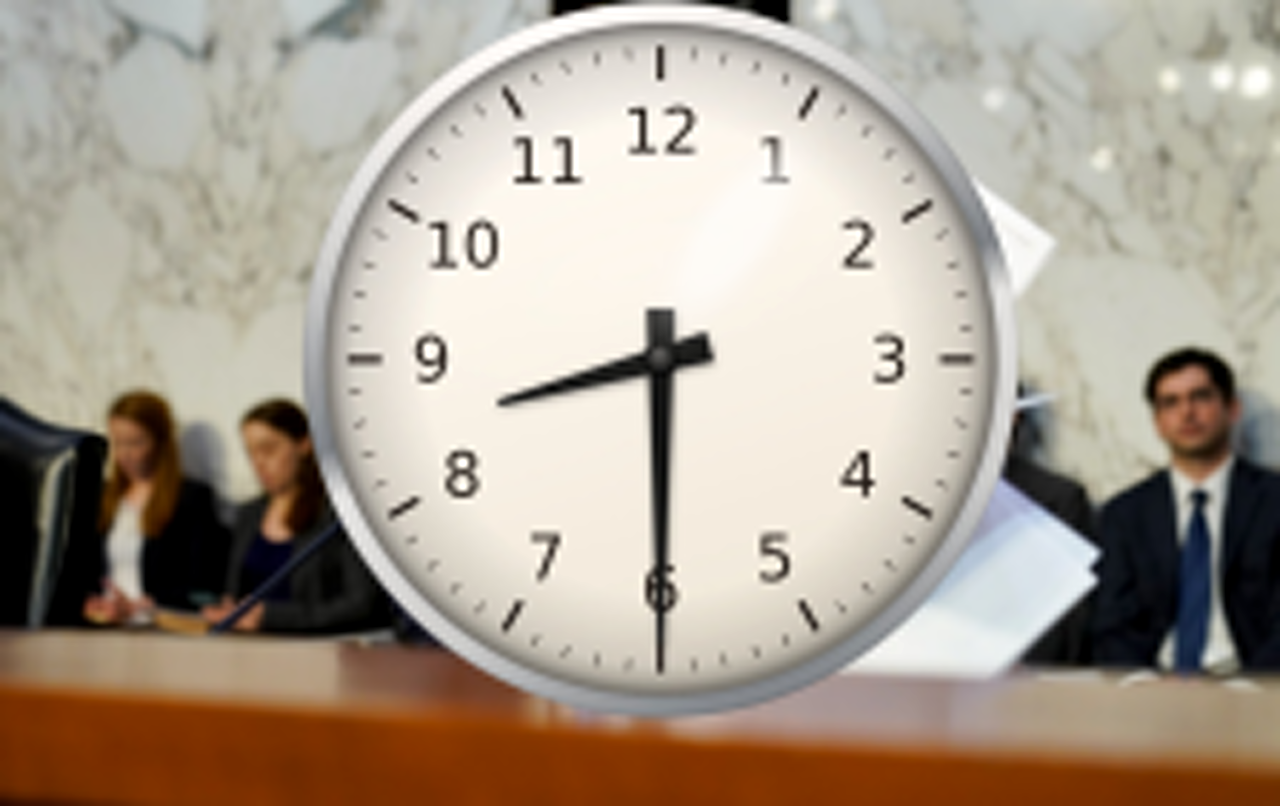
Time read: 8:30
